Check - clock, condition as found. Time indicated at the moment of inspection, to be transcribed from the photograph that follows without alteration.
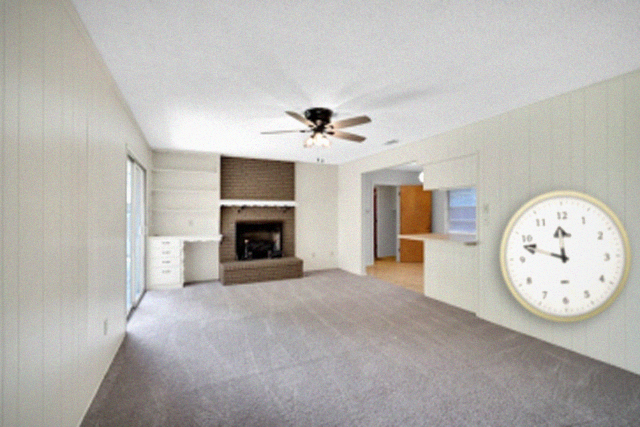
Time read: 11:48
